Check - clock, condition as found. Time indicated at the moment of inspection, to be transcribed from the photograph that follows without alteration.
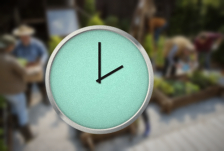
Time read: 2:00
